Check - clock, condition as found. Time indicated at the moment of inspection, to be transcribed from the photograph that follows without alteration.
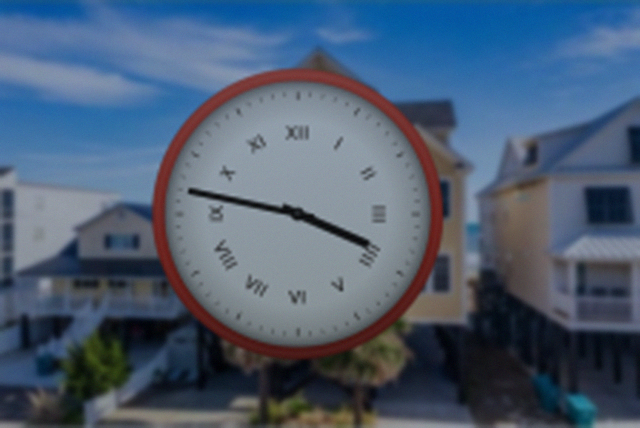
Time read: 3:47
